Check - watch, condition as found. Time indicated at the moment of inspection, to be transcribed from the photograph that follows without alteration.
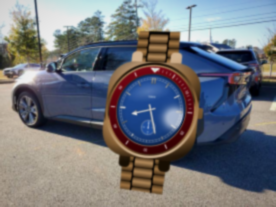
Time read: 8:27
